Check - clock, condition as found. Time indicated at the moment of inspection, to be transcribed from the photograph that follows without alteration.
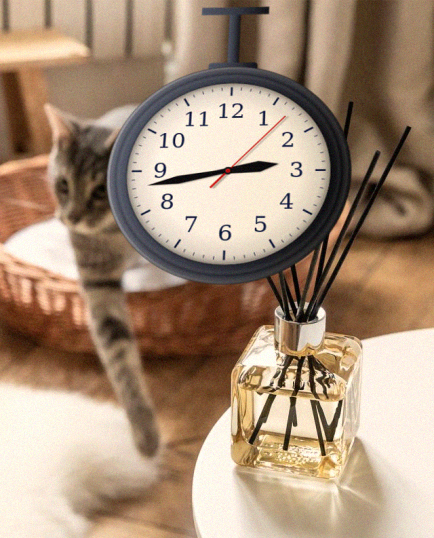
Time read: 2:43:07
